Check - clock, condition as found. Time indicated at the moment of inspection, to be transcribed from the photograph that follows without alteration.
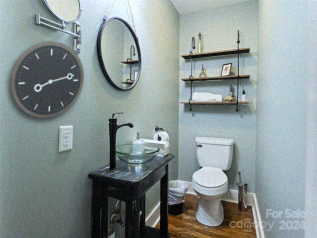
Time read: 8:13
